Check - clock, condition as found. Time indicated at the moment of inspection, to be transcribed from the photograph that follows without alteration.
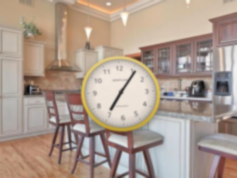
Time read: 7:06
